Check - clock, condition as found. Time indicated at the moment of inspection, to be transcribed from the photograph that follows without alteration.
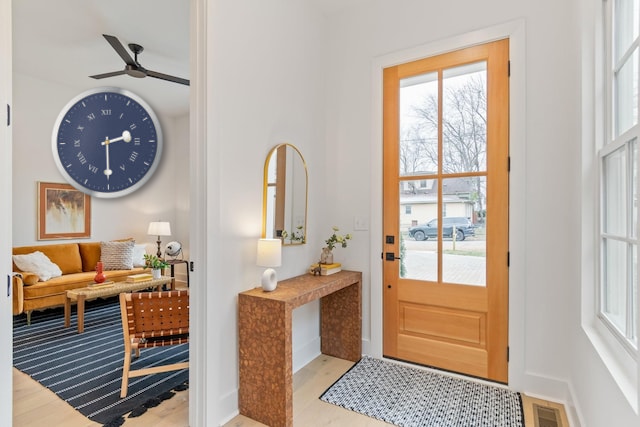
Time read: 2:30
